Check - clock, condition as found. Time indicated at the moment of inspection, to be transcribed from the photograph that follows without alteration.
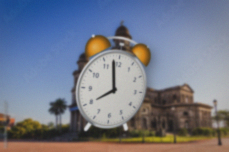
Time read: 7:58
